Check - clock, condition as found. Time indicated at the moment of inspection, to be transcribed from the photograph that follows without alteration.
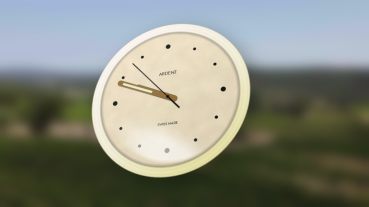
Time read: 9:48:53
